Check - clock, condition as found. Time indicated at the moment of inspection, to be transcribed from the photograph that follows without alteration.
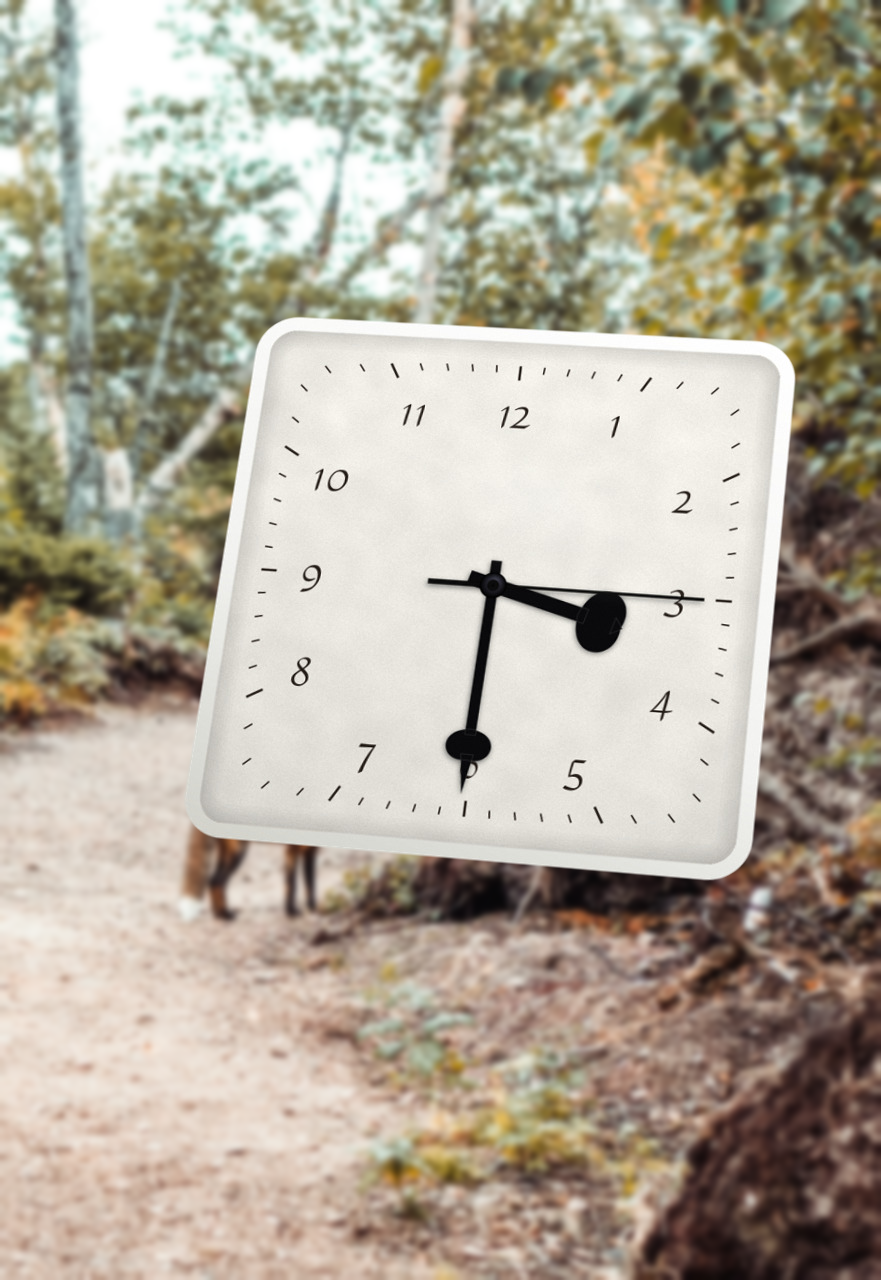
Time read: 3:30:15
